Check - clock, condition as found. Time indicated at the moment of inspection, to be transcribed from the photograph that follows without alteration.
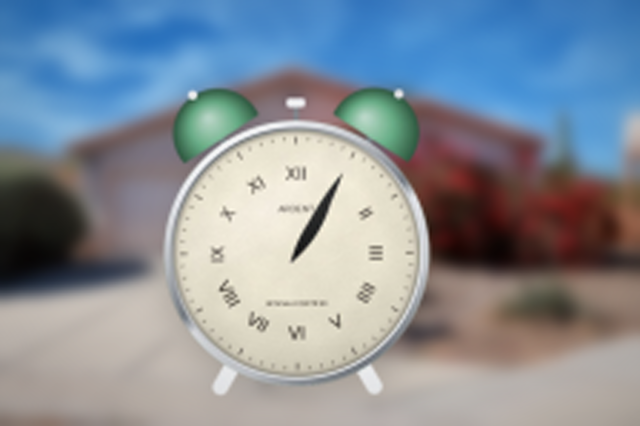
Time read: 1:05
